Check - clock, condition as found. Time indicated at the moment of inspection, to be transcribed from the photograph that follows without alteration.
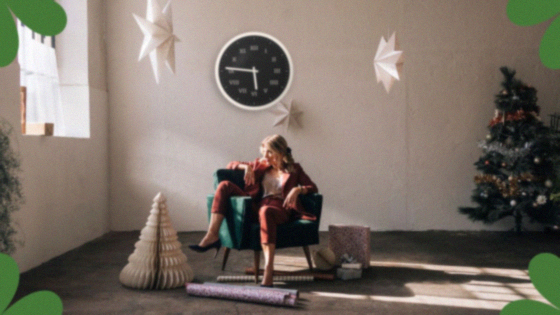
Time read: 5:46
